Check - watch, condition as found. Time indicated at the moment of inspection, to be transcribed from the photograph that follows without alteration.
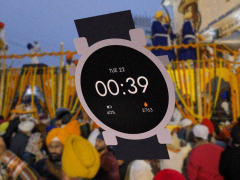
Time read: 0:39
